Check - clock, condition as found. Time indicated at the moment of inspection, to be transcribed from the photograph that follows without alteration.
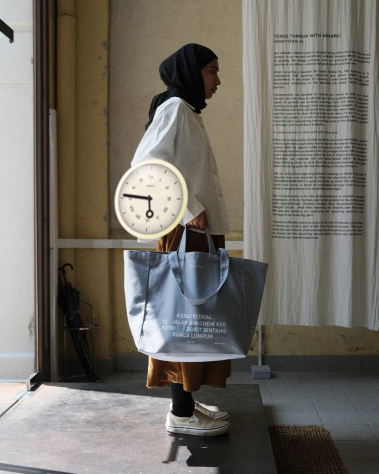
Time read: 5:46
